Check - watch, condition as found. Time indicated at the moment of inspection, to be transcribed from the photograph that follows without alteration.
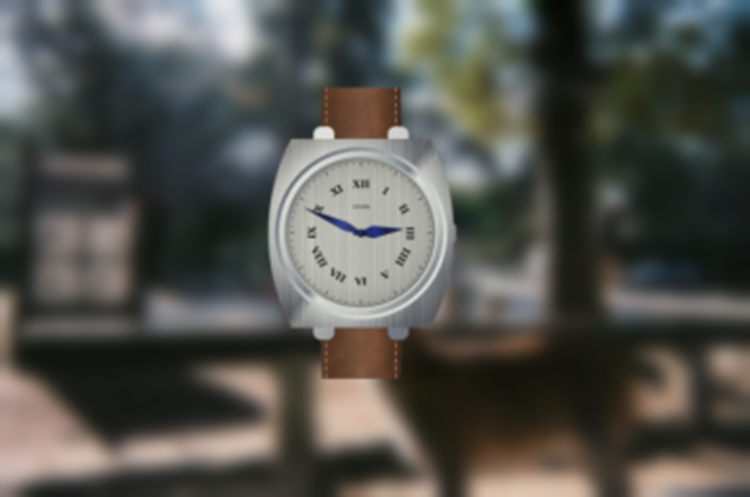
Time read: 2:49
